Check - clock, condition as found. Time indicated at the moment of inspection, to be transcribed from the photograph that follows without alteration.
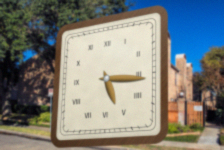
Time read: 5:16
